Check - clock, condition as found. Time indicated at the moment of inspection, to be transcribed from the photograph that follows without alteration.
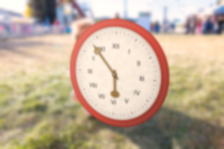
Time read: 5:53
